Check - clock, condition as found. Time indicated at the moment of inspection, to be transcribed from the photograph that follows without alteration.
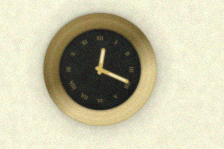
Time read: 12:19
